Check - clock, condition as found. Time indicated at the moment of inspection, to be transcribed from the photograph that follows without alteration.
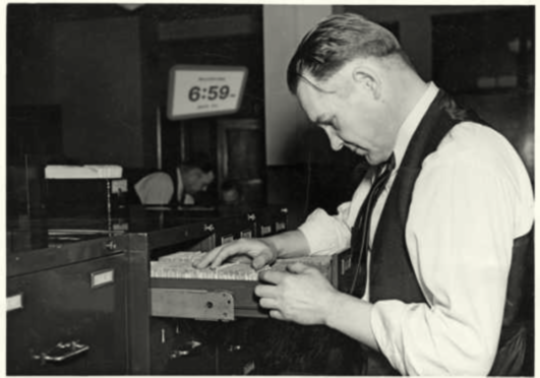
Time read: 6:59
